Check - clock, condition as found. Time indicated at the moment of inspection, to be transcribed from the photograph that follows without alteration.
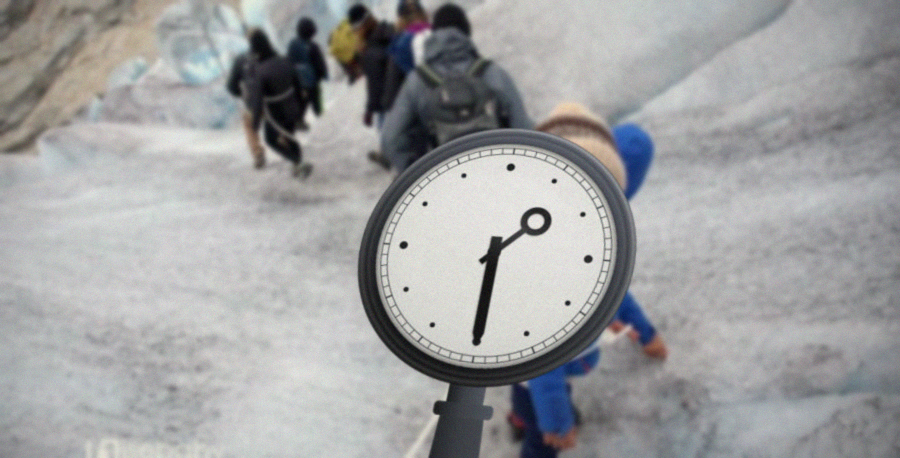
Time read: 1:30
